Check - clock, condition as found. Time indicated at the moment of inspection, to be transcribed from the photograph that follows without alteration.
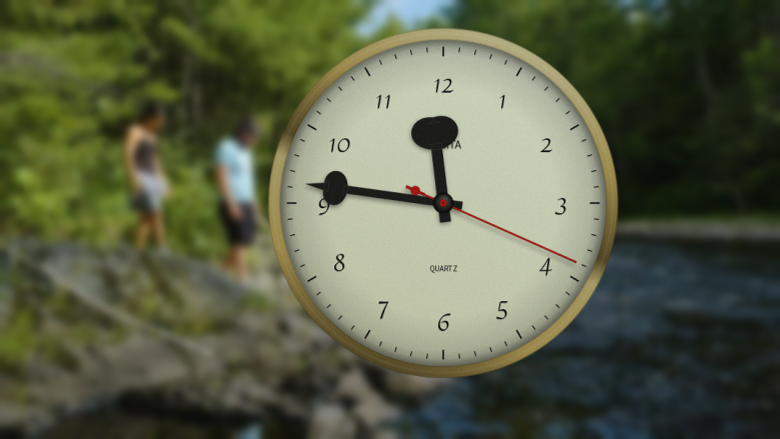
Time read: 11:46:19
